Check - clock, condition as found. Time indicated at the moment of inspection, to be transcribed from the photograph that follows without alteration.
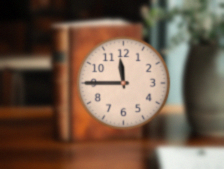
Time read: 11:45
